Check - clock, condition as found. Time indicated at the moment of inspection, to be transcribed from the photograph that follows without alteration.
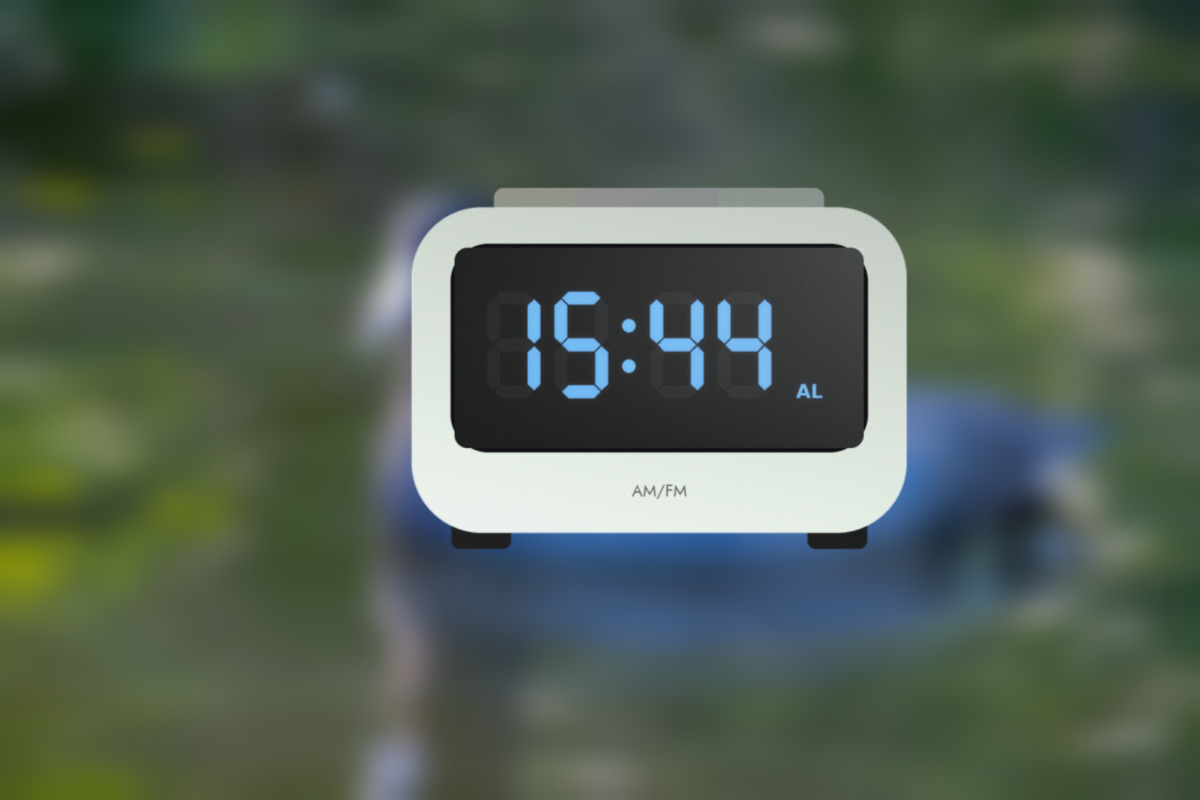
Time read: 15:44
